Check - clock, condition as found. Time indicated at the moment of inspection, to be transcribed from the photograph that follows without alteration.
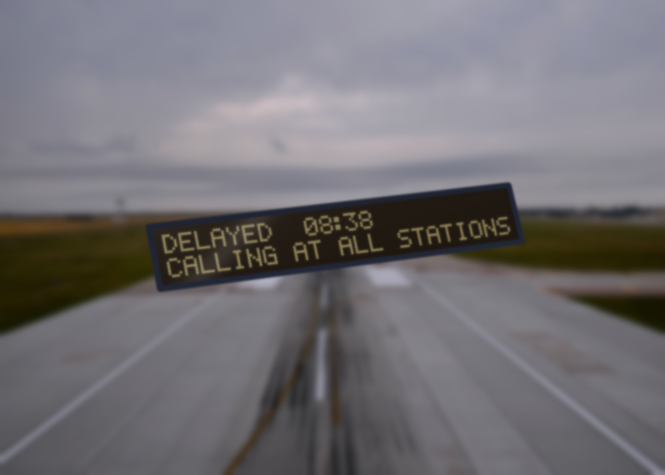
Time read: 8:38
